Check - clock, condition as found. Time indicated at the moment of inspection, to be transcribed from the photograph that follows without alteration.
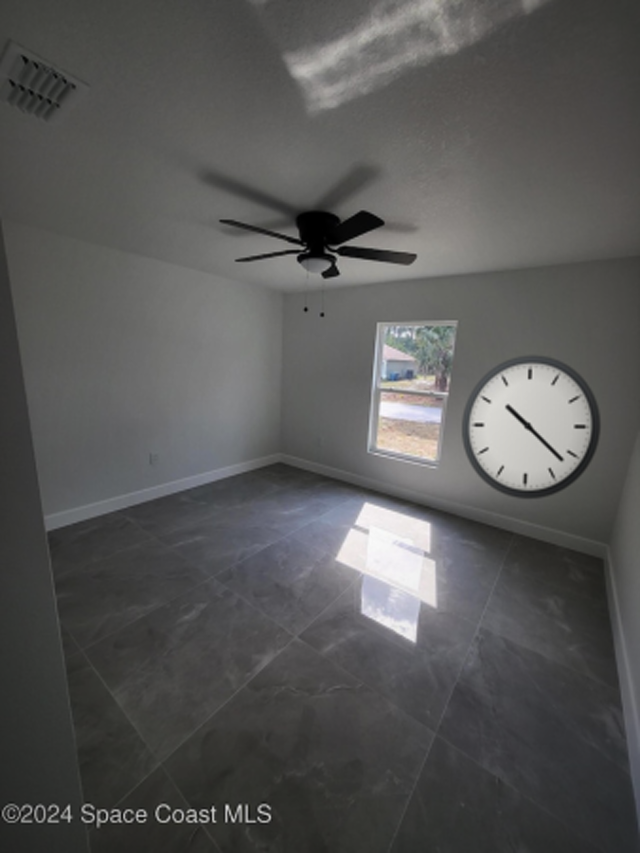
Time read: 10:22
